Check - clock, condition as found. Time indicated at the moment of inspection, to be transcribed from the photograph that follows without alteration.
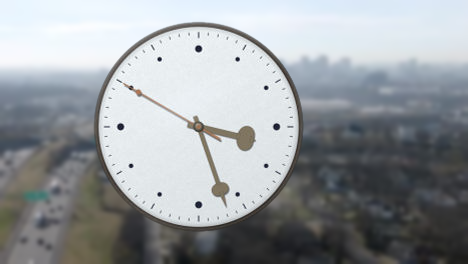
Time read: 3:26:50
